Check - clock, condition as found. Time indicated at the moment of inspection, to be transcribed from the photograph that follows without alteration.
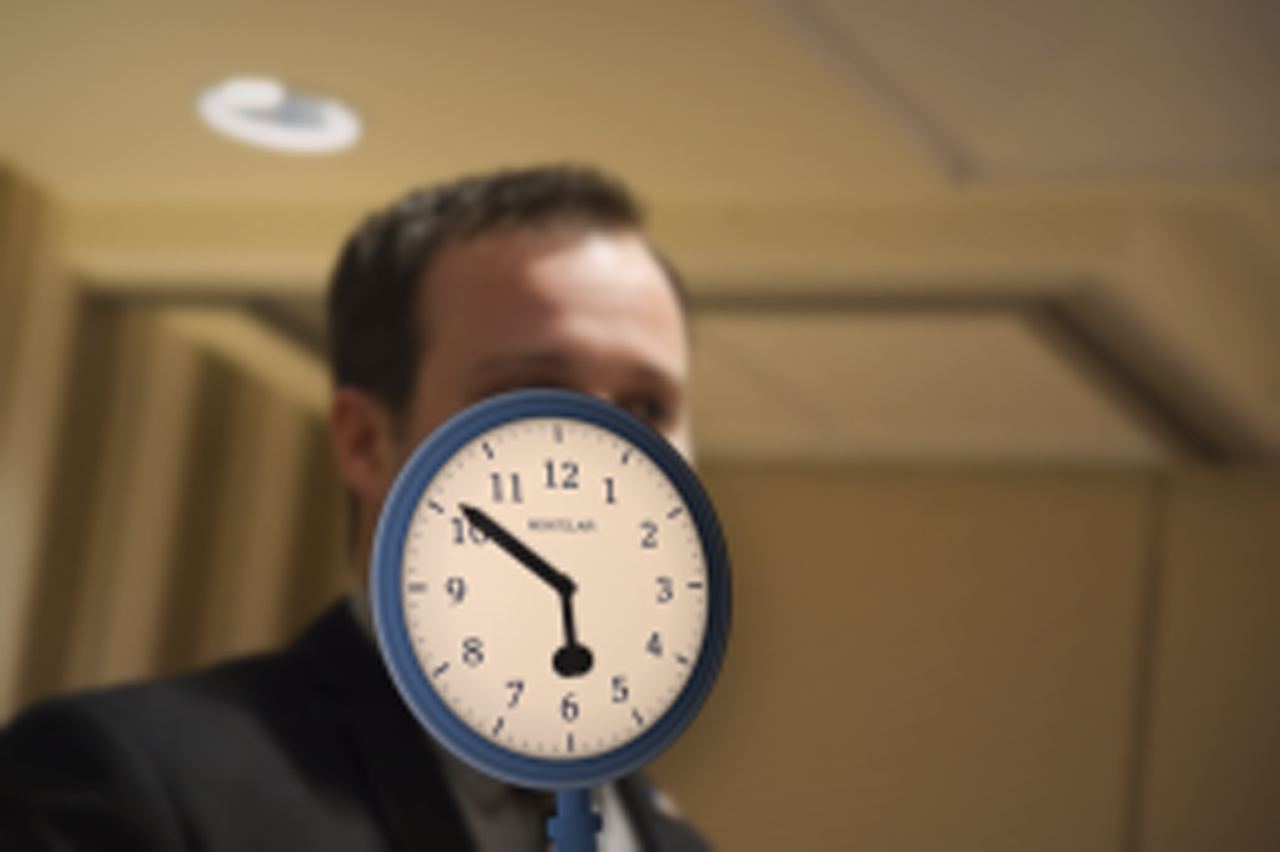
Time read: 5:51
